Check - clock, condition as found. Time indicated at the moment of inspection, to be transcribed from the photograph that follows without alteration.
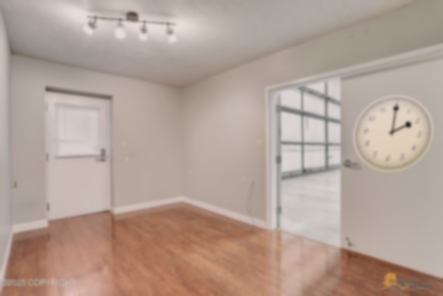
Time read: 2:00
